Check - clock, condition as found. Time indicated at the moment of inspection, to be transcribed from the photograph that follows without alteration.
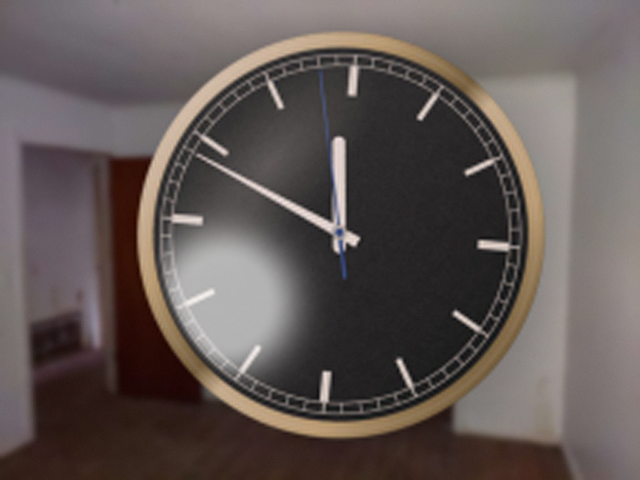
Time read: 11:48:58
